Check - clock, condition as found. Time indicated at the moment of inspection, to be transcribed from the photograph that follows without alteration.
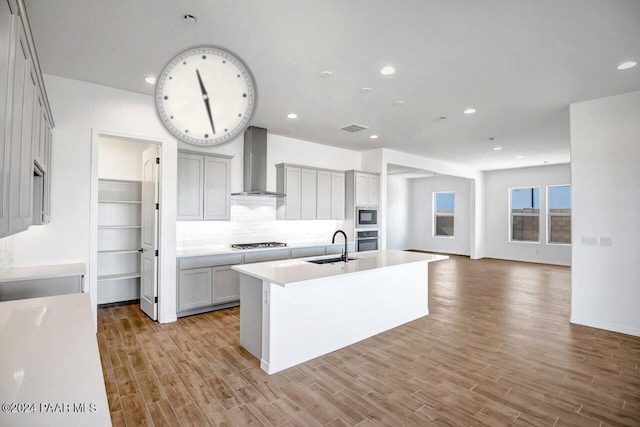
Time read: 11:28
